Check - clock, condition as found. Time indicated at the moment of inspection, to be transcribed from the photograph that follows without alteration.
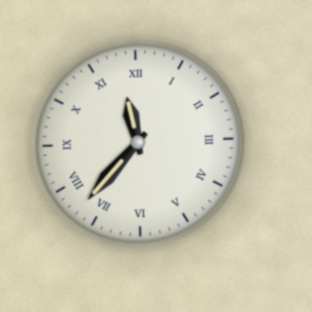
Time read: 11:37
